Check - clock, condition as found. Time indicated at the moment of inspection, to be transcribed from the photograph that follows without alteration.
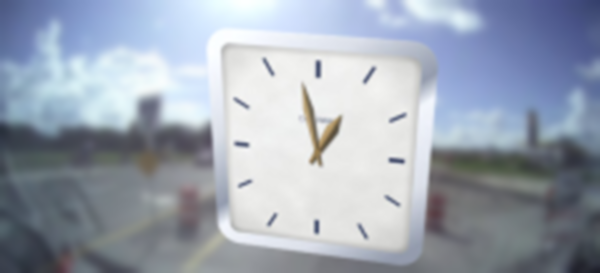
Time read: 12:58
